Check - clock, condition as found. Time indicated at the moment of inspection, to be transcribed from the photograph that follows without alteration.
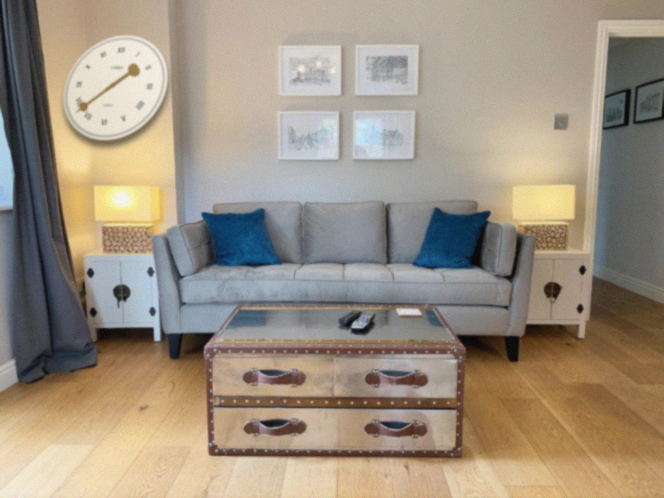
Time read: 1:38
